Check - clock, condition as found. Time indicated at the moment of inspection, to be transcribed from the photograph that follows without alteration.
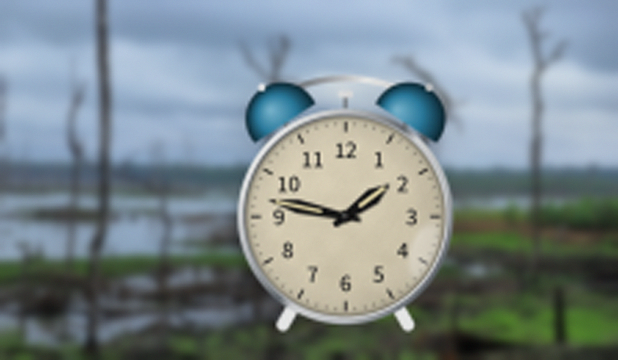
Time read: 1:47
